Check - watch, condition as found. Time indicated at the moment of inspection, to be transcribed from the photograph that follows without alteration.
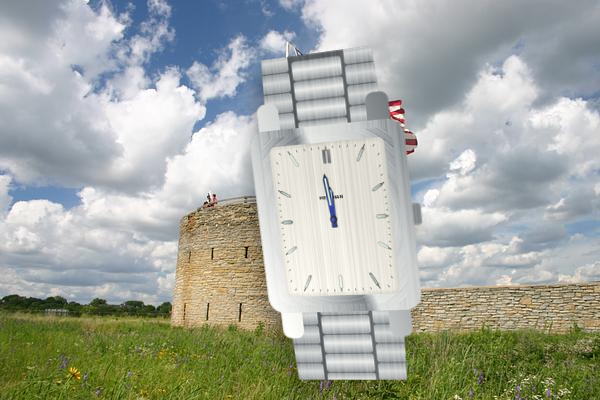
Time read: 11:59
